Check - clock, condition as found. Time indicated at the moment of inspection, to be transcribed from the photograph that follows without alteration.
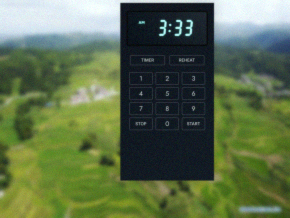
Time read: 3:33
